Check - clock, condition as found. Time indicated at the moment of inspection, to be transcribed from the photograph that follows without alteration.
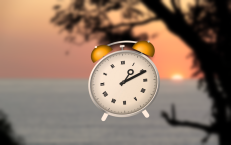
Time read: 1:11
